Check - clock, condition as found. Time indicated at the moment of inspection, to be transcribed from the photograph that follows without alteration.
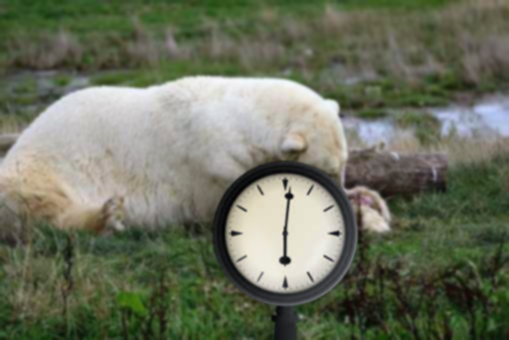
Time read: 6:01
